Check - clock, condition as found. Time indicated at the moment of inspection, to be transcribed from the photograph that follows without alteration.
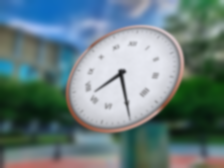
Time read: 7:25
